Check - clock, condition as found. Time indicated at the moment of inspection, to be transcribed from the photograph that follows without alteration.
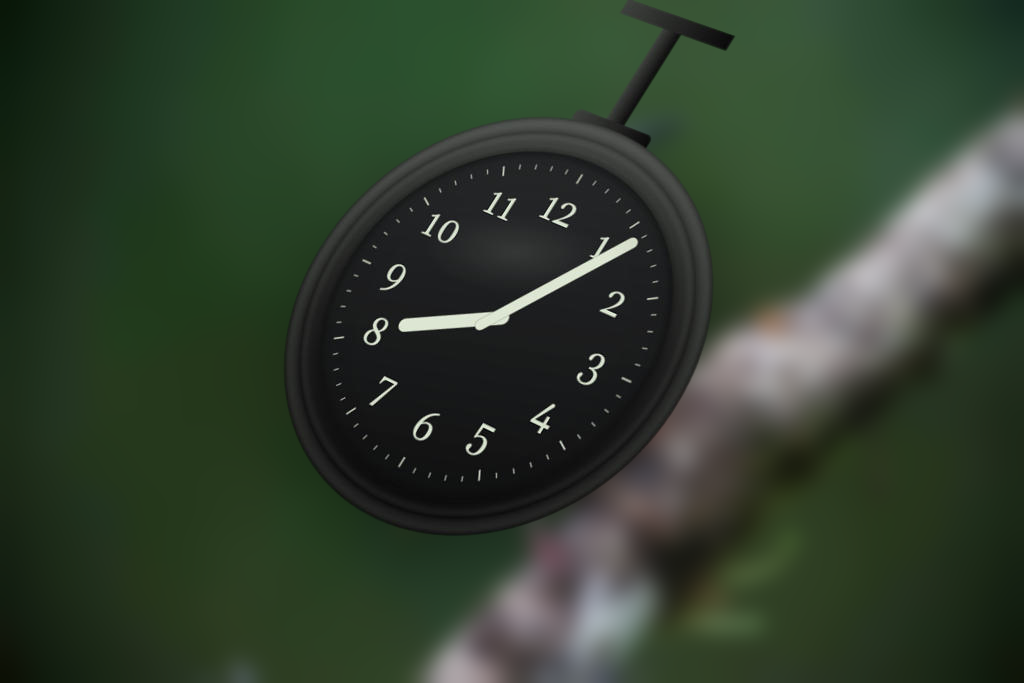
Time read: 8:06
